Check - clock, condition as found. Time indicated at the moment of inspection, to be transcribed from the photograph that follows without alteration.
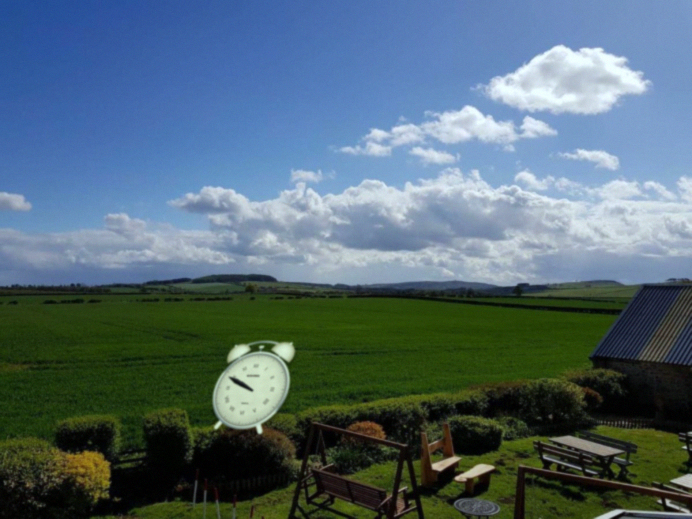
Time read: 9:49
